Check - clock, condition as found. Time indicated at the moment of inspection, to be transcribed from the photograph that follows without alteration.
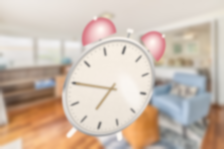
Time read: 6:45
